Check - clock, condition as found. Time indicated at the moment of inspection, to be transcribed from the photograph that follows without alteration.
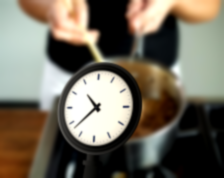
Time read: 10:38
